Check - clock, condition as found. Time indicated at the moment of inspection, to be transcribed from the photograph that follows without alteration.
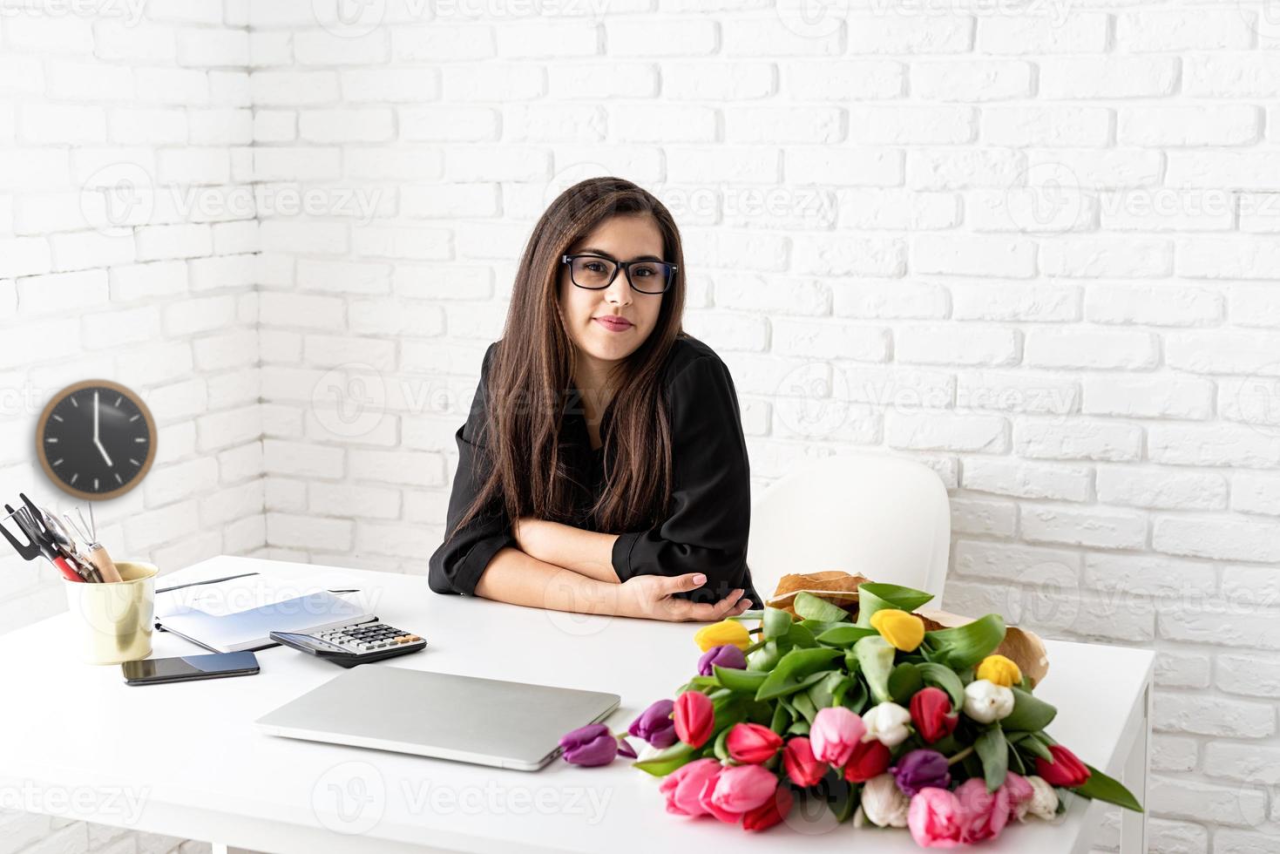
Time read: 5:00
